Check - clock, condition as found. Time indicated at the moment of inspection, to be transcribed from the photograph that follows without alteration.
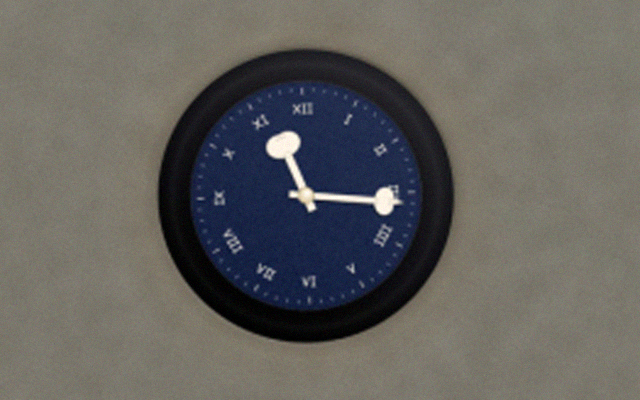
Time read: 11:16
